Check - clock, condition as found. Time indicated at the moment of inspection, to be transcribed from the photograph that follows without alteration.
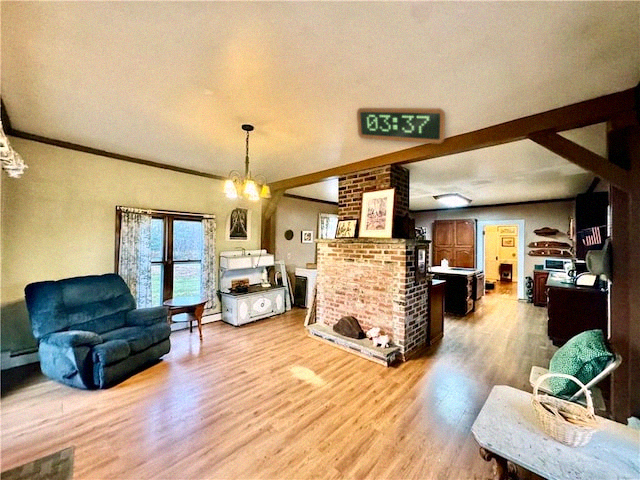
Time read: 3:37
